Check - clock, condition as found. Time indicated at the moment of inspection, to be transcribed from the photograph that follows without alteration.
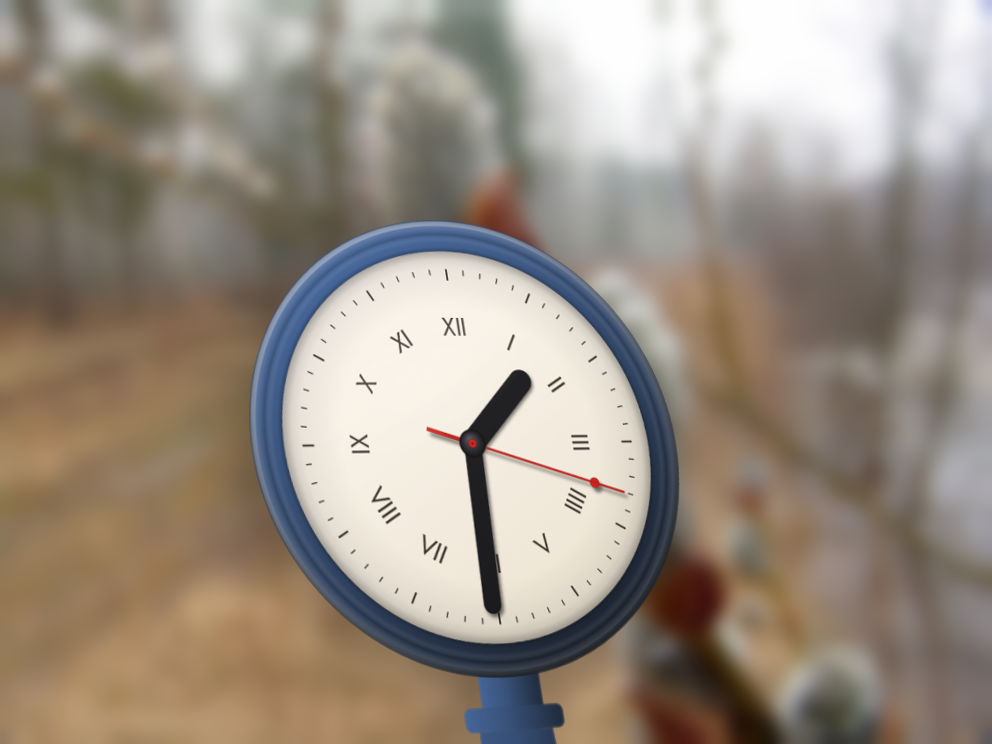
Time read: 1:30:18
